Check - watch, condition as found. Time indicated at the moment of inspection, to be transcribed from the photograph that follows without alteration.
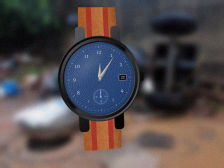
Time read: 12:06
